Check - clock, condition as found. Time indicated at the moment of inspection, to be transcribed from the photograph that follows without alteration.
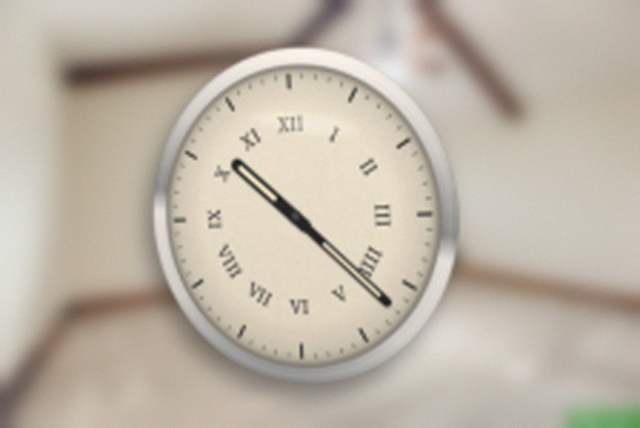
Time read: 10:22
